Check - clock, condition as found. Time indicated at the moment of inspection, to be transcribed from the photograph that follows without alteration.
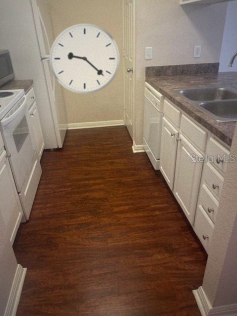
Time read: 9:22
